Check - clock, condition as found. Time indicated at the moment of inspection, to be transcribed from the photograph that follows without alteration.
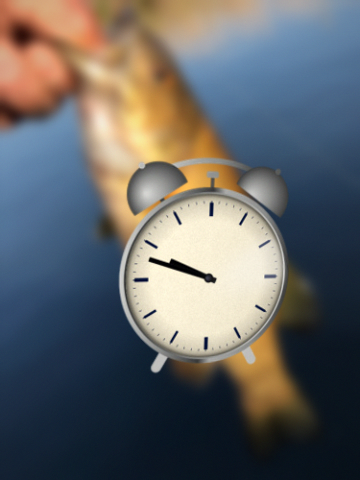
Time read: 9:48
